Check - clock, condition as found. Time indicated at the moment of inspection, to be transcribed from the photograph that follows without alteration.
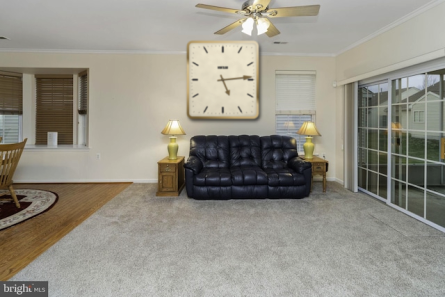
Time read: 5:14
